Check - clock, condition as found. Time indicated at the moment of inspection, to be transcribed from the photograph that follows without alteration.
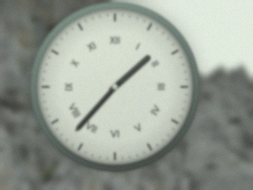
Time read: 1:37
